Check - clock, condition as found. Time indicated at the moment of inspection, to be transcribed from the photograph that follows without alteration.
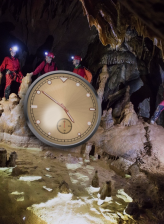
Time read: 4:51
